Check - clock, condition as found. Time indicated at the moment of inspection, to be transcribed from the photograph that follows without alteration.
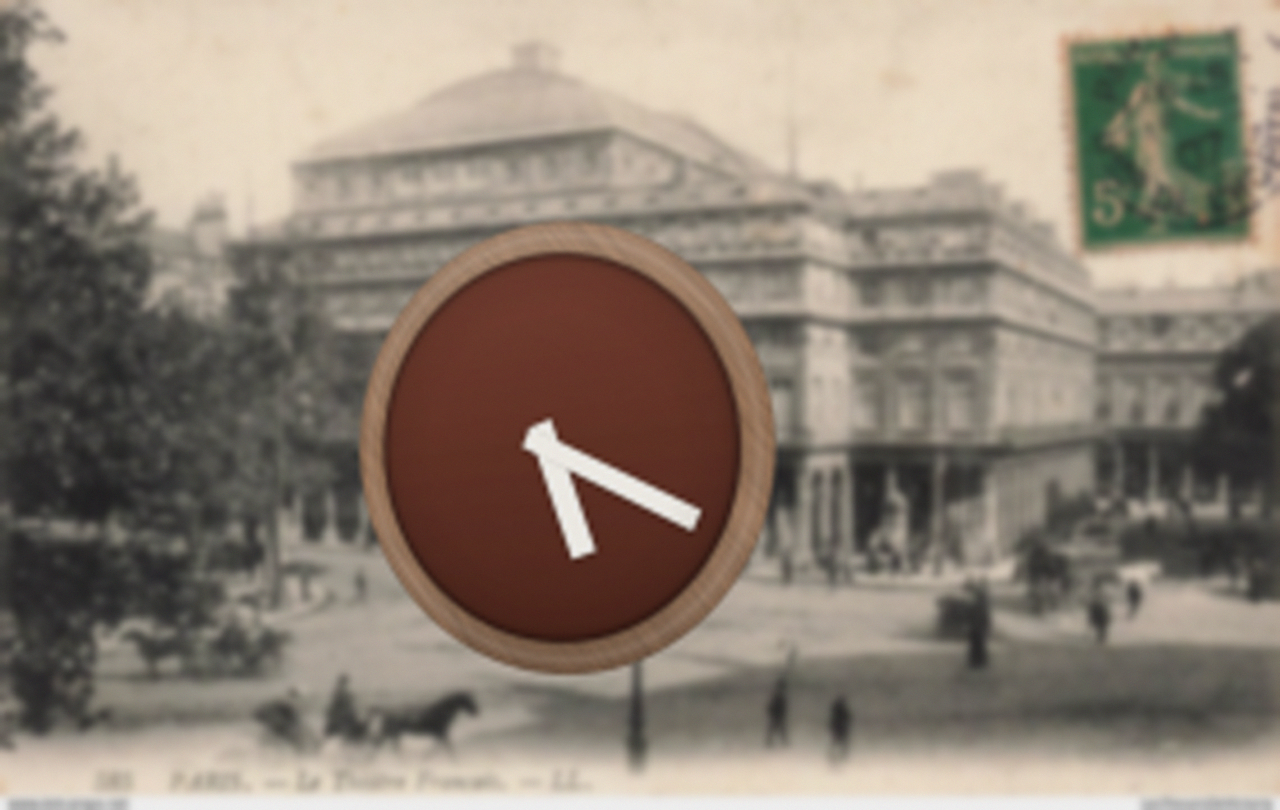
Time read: 5:19
